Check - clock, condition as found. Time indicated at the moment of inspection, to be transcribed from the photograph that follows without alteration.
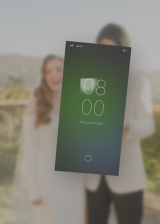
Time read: 8:00
